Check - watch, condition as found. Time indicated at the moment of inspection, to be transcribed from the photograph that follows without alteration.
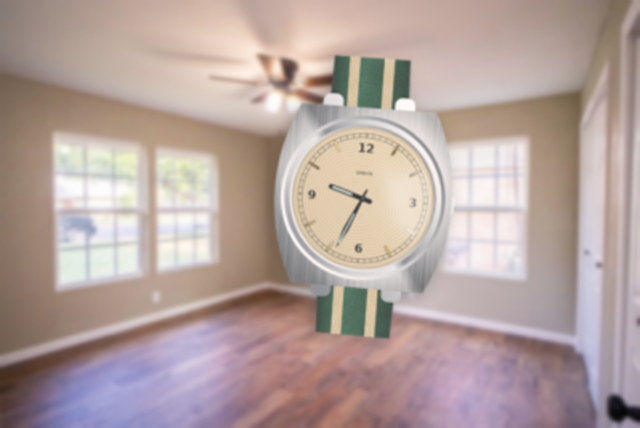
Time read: 9:34
